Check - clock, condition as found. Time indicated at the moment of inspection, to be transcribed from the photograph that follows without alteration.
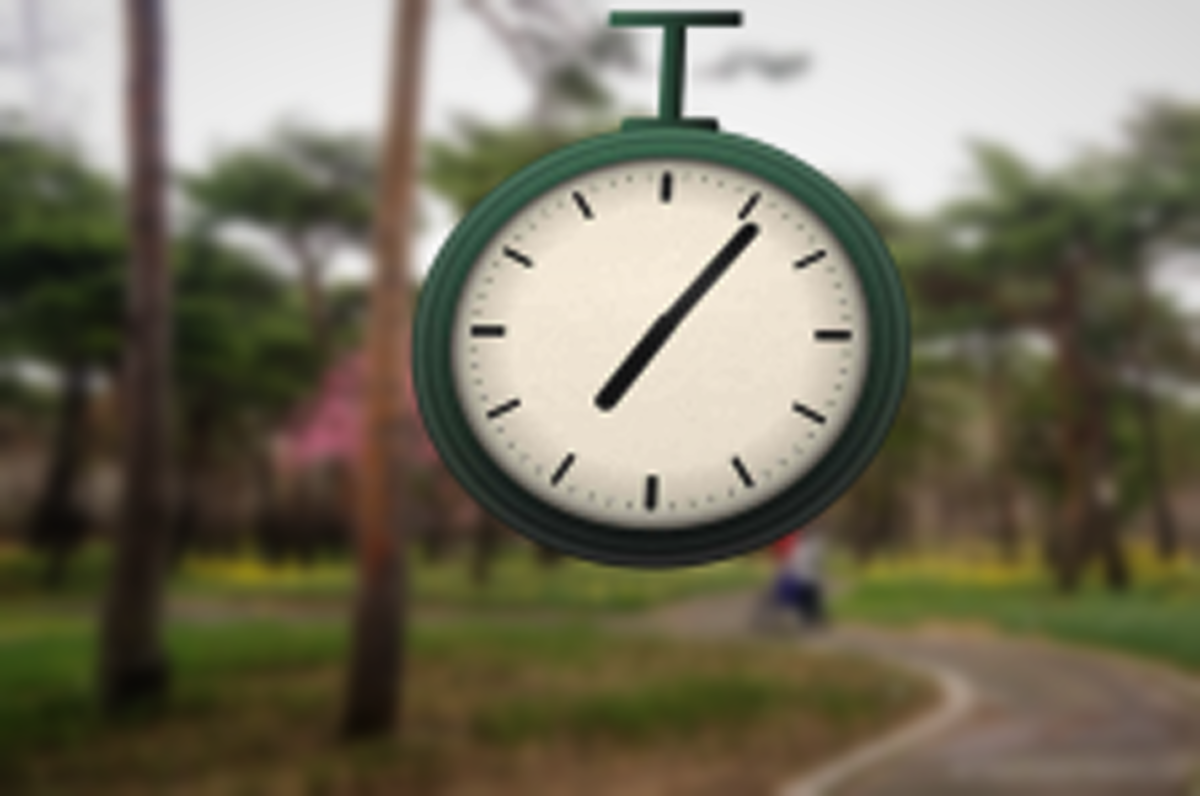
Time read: 7:06
